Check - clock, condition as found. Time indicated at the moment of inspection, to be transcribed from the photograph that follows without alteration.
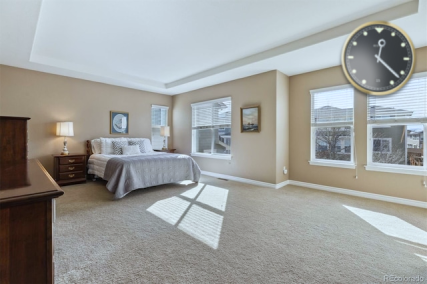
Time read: 12:22
